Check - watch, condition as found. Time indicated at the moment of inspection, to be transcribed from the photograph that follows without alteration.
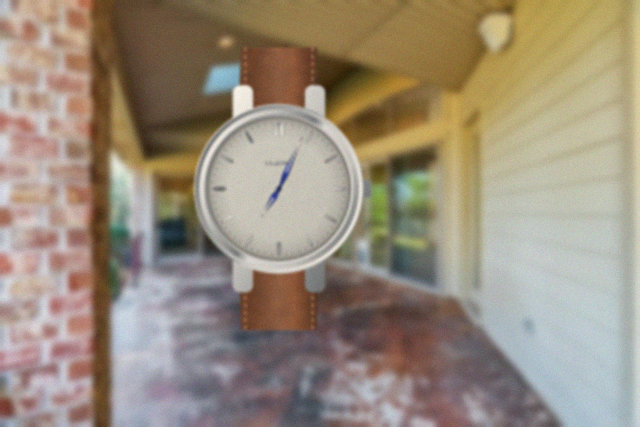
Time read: 7:04
